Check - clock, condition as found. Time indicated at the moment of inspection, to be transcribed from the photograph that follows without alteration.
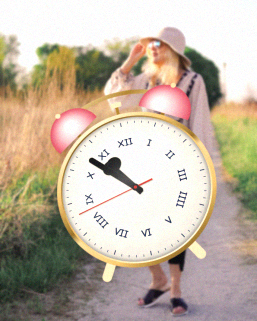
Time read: 10:52:43
